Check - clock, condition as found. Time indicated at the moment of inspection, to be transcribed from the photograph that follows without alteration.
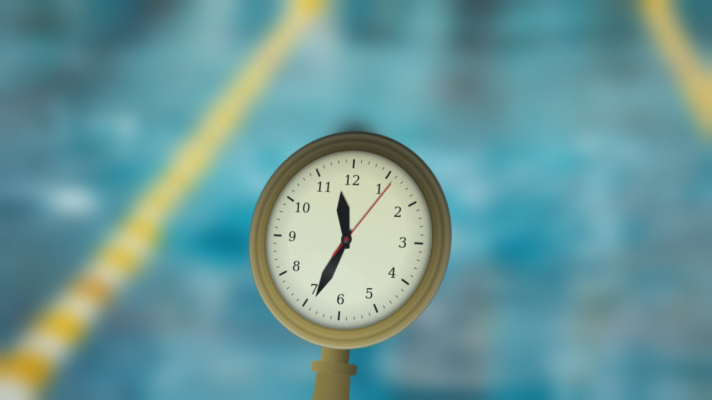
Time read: 11:34:06
